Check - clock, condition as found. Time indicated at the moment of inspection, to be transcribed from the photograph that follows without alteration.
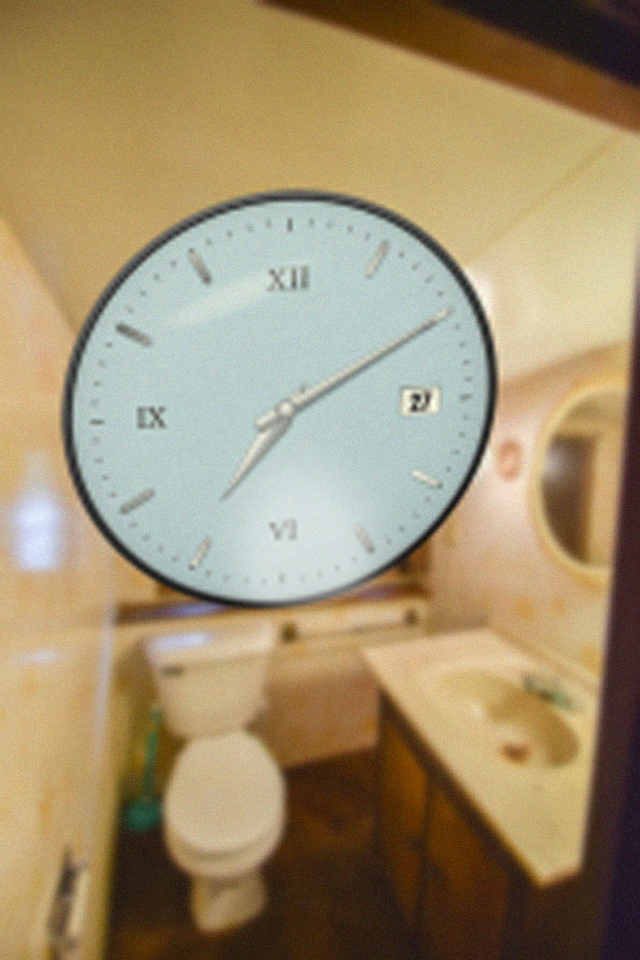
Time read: 7:10
